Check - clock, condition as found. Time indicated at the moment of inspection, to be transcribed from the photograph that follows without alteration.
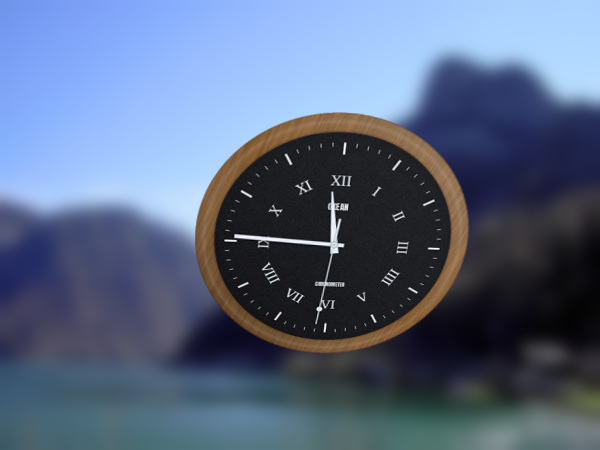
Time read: 11:45:31
